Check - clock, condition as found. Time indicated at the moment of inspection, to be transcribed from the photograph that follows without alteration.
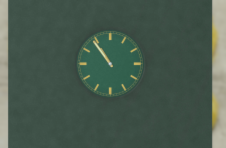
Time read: 10:54
